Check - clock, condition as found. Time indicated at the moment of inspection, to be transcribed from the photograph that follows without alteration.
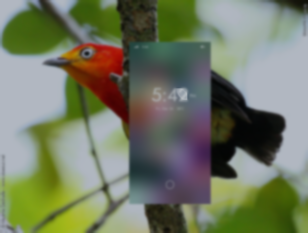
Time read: 5:42
